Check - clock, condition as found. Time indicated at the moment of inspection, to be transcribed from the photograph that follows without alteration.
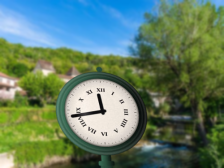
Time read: 11:43
